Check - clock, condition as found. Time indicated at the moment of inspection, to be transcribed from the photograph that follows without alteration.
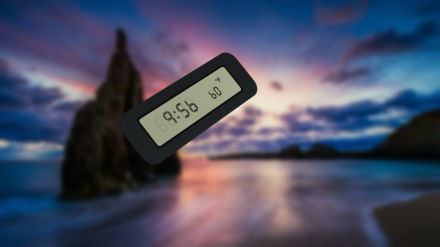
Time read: 9:56
